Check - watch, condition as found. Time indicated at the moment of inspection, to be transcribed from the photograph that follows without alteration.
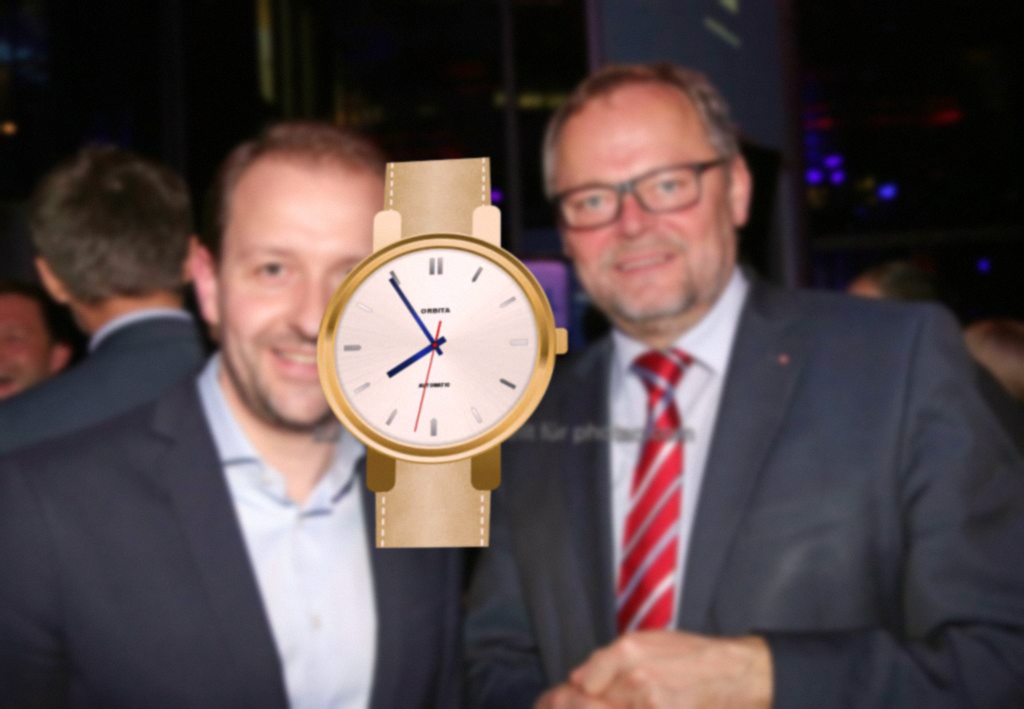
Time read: 7:54:32
